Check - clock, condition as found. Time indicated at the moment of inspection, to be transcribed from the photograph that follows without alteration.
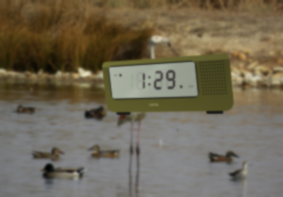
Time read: 1:29
